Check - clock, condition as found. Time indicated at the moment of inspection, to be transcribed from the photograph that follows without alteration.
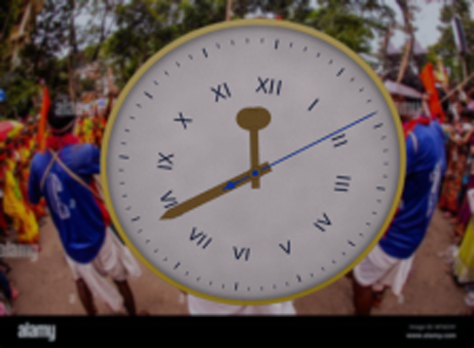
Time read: 11:39:09
